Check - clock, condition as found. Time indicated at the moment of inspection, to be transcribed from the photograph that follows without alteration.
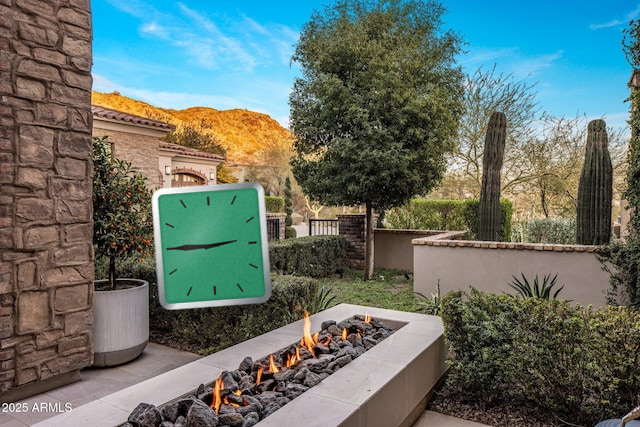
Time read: 2:45
